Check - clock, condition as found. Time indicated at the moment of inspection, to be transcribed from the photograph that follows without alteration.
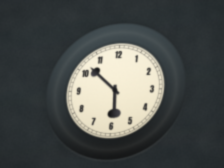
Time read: 5:52
